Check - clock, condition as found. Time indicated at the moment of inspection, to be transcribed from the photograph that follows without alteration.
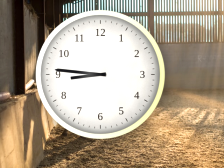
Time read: 8:46
